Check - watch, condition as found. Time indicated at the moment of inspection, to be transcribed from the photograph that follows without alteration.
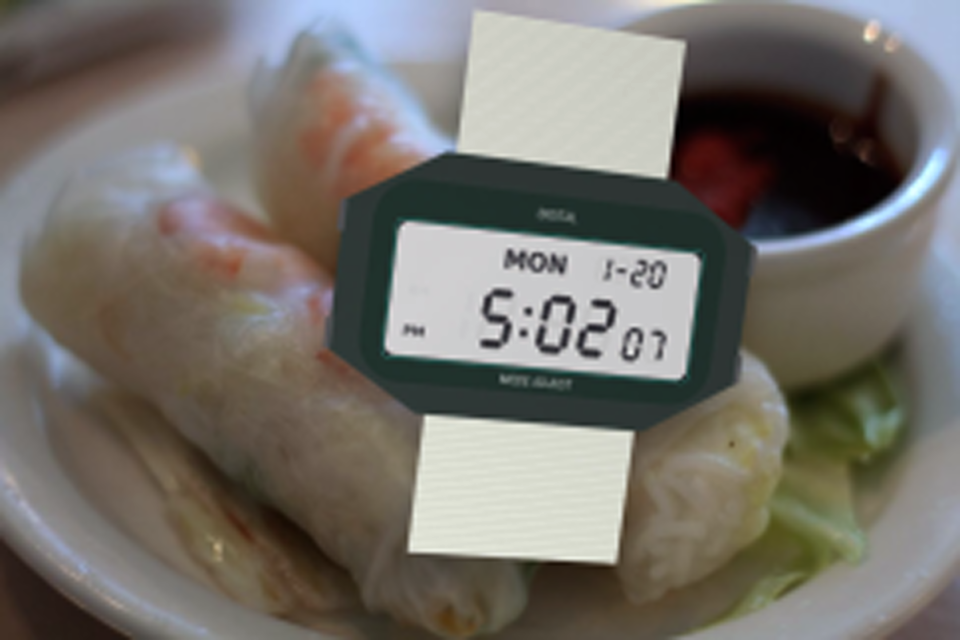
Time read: 5:02:07
